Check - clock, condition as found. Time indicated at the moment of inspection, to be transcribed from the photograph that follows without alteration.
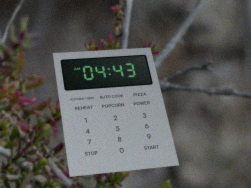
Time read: 4:43
